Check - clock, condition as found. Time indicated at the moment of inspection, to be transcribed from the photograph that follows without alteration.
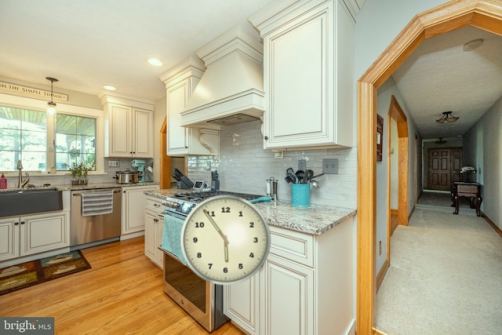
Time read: 5:54
